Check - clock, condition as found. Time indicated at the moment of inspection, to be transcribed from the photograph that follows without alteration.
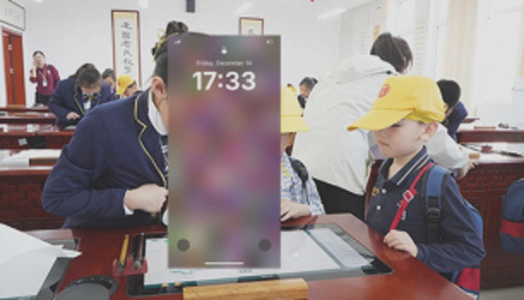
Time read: 17:33
